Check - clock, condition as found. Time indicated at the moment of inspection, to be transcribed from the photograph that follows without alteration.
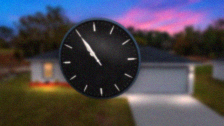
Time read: 10:55
